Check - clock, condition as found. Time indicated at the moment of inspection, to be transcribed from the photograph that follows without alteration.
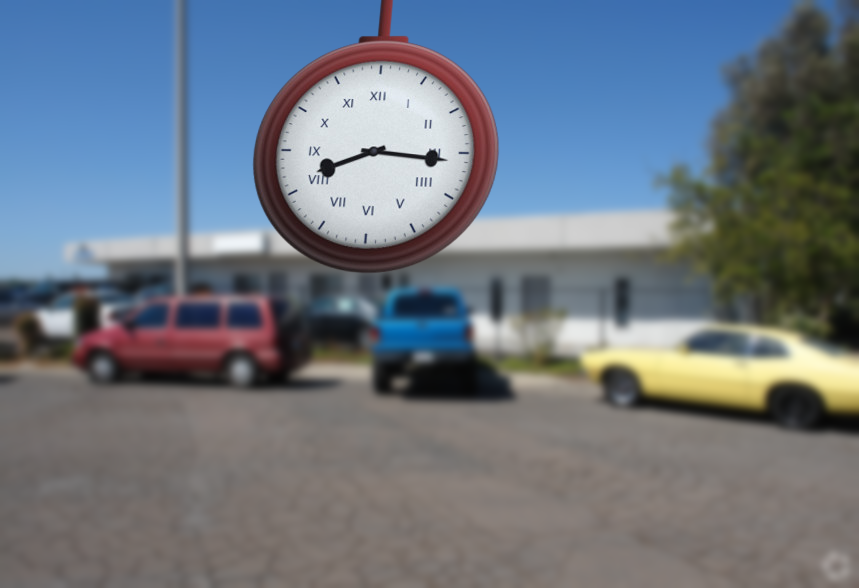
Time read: 8:16
